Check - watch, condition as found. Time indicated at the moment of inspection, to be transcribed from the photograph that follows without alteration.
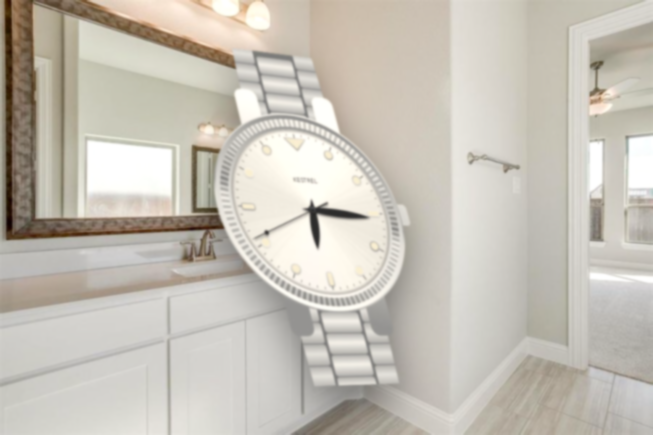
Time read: 6:15:41
